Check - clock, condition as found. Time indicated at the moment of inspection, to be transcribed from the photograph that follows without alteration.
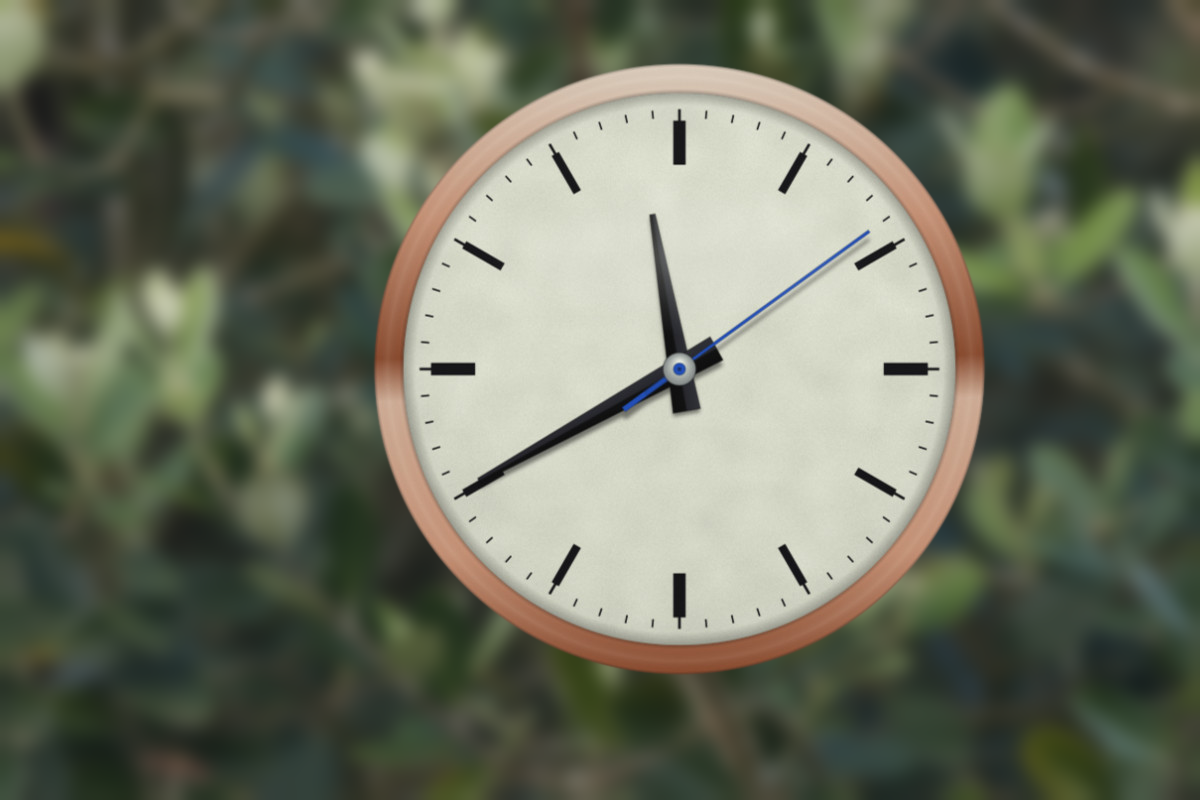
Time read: 11:40:09
